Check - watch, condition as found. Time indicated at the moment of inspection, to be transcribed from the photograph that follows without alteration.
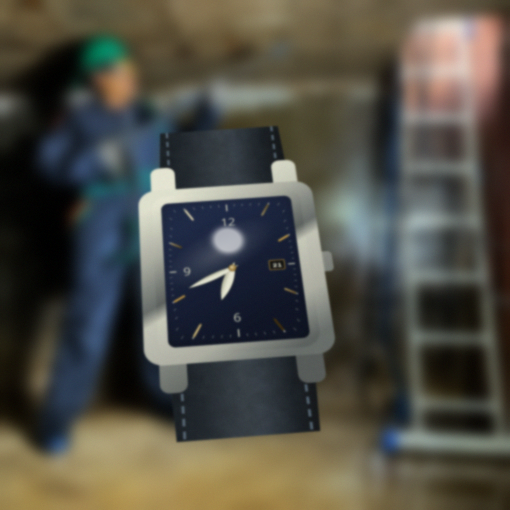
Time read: 6:41
